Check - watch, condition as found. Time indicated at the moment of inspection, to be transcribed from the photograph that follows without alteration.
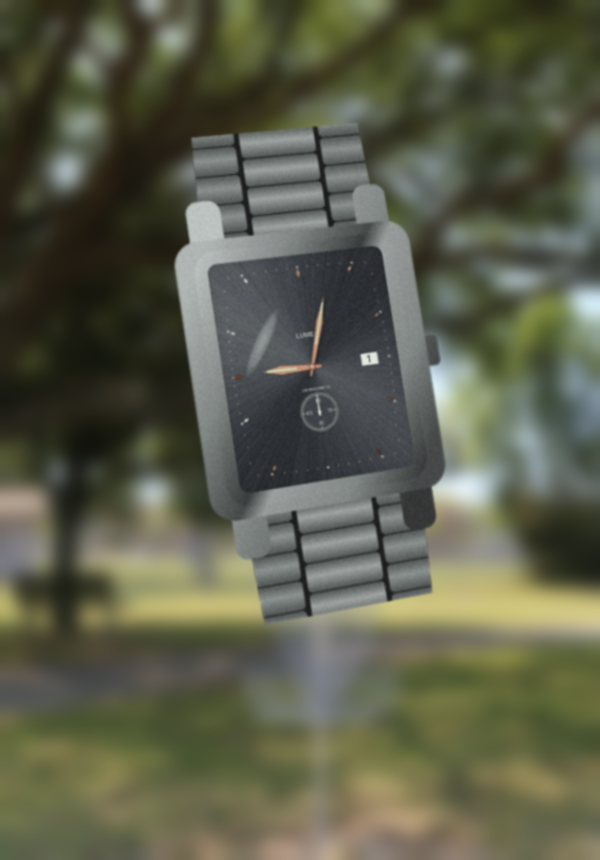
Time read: 9:03
